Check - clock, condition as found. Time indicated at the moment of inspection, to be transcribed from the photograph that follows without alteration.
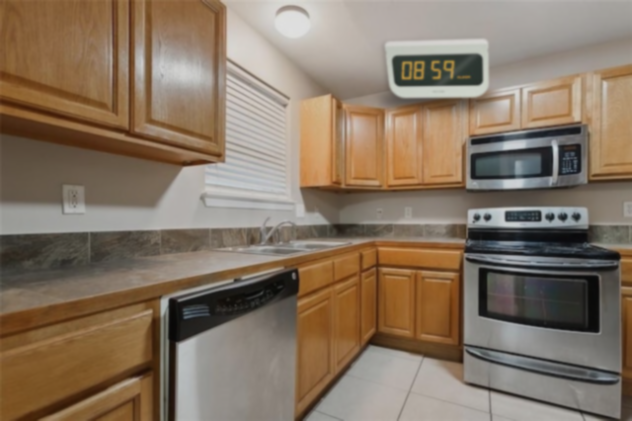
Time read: 8:59
